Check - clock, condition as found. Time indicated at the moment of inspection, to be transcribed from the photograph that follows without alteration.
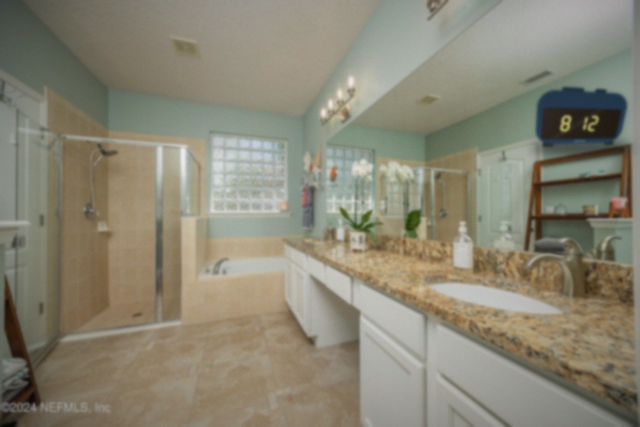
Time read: 8:12
